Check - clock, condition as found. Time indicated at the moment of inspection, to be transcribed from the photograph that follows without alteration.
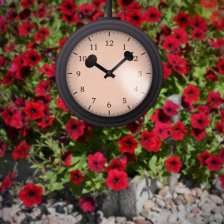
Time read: 10:08
